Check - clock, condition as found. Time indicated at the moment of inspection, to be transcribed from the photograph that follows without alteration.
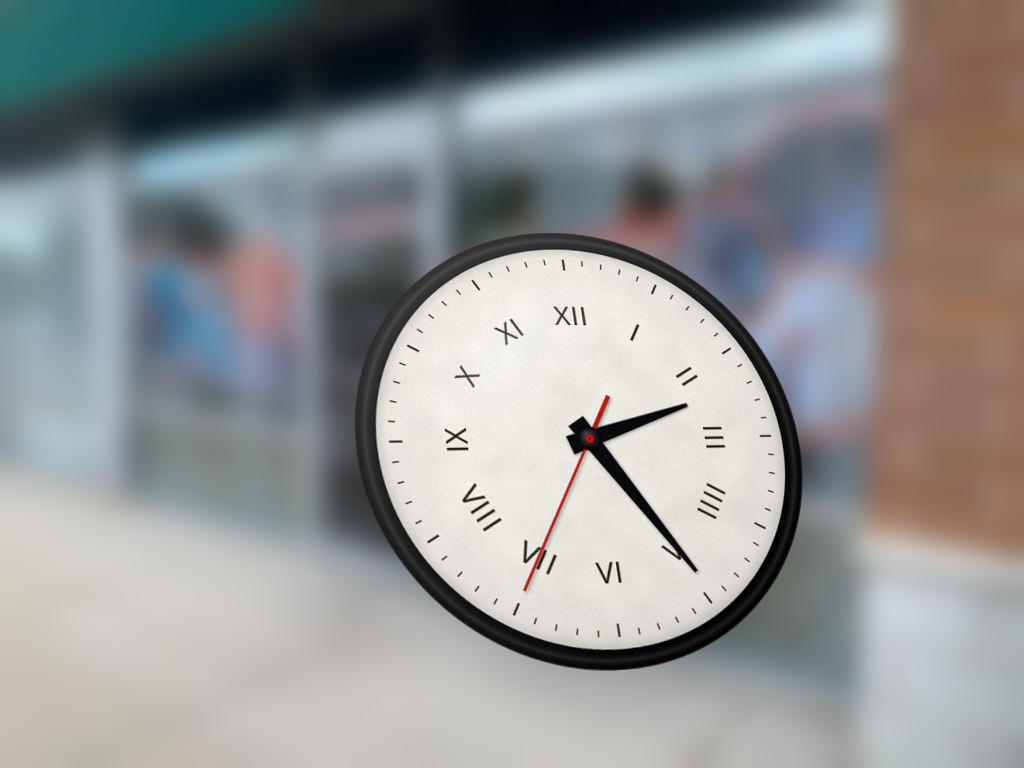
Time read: 2:24:35
